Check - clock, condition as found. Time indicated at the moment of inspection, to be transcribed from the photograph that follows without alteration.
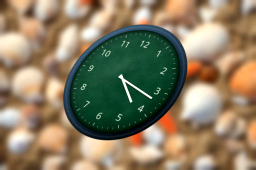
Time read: 4:17
